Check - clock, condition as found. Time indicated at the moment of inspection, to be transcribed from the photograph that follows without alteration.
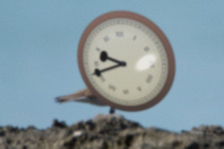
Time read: 9:42
